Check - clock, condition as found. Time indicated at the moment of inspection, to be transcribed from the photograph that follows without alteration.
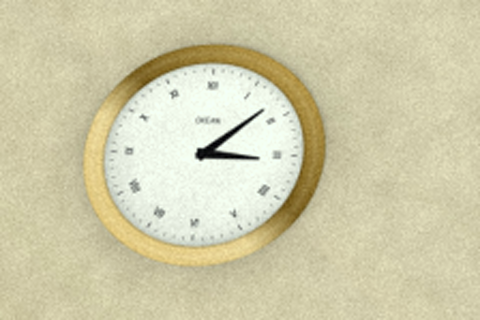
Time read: 3:08
